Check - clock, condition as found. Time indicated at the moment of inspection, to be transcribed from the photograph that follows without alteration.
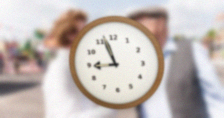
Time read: 8:57
